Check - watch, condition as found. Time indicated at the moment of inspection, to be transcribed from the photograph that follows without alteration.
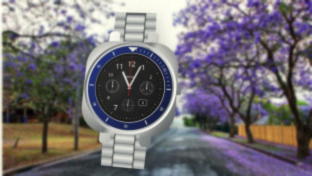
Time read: 11:04
